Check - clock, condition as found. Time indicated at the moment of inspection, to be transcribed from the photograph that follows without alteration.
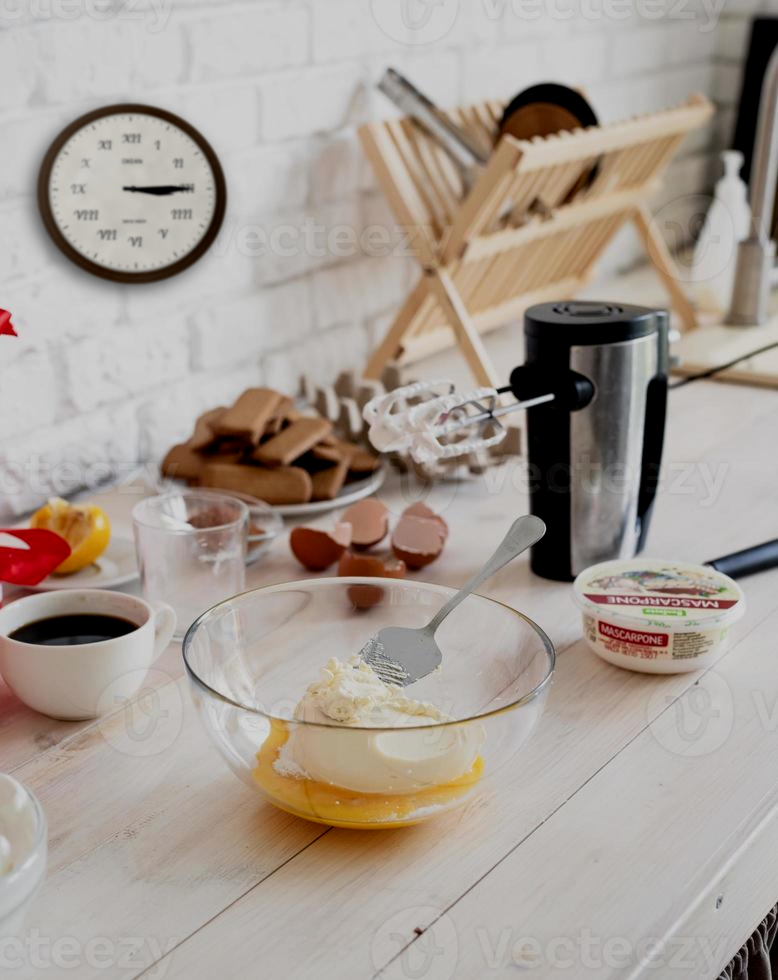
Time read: 3:15
